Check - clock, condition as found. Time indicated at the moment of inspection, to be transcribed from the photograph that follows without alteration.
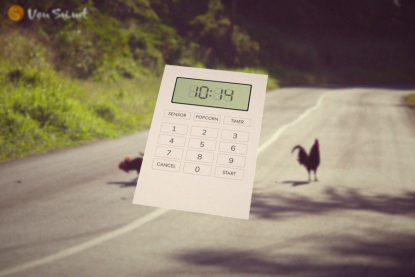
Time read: 10:14
